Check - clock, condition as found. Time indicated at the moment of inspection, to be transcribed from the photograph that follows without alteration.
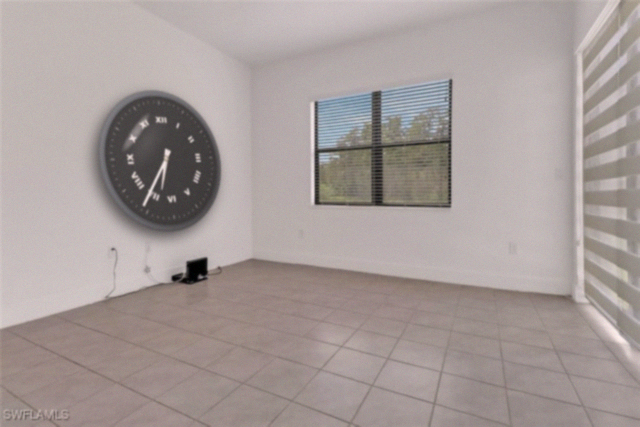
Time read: 6:36
